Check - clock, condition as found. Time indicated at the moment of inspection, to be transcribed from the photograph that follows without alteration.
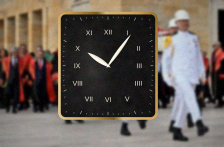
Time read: 10:06
